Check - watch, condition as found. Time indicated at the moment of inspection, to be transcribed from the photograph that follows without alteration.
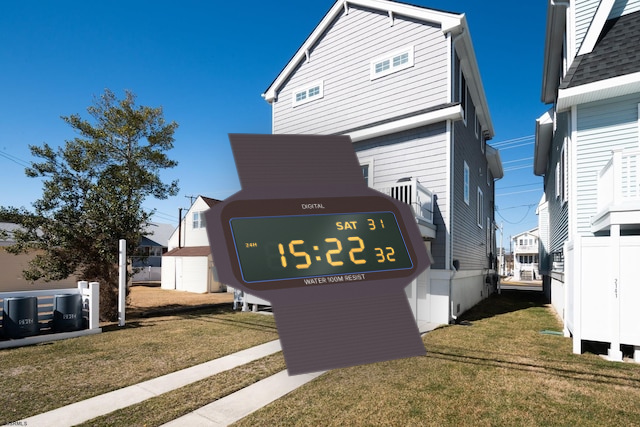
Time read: 15:22:32
